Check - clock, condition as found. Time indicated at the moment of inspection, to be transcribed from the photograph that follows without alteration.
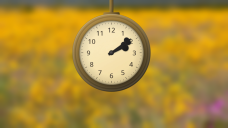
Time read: 2:09
